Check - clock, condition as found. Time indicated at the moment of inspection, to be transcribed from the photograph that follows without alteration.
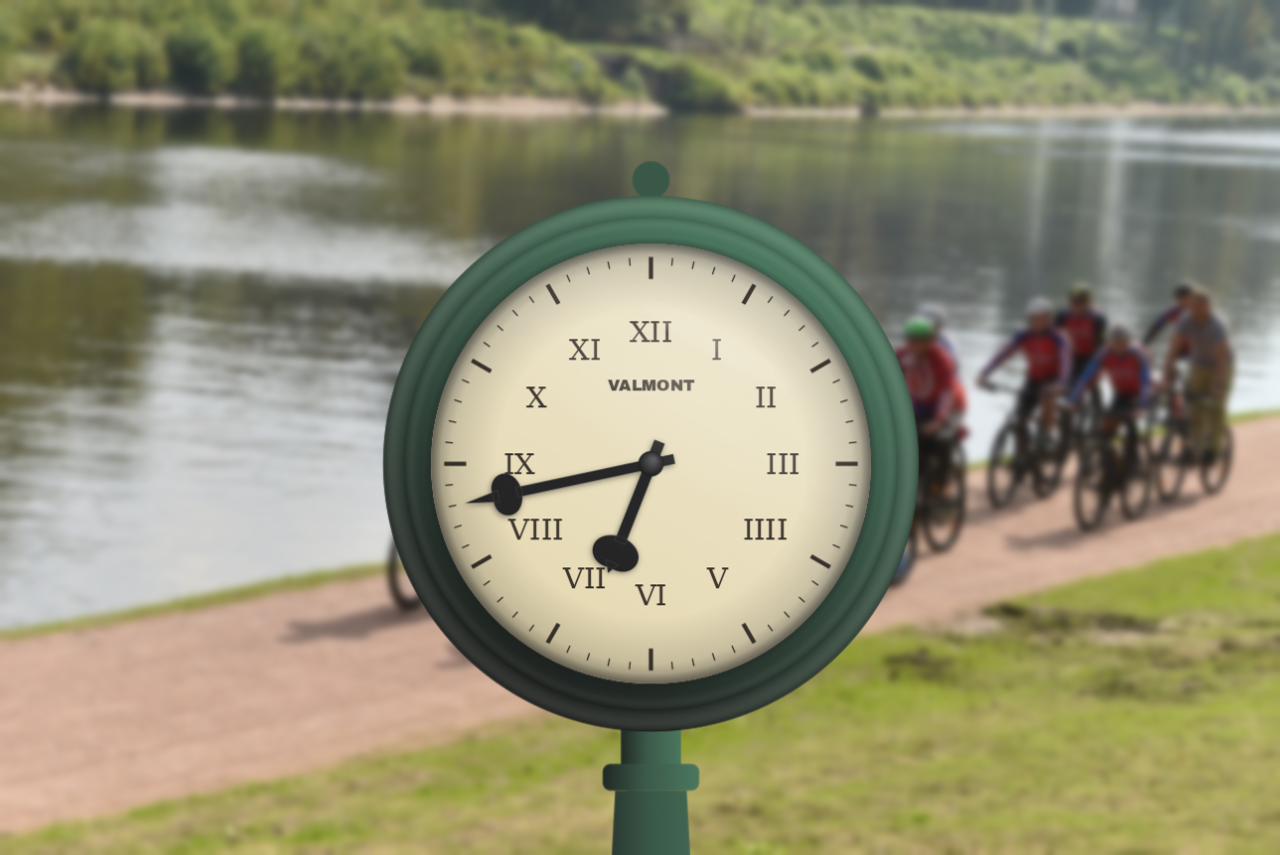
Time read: 6:43
